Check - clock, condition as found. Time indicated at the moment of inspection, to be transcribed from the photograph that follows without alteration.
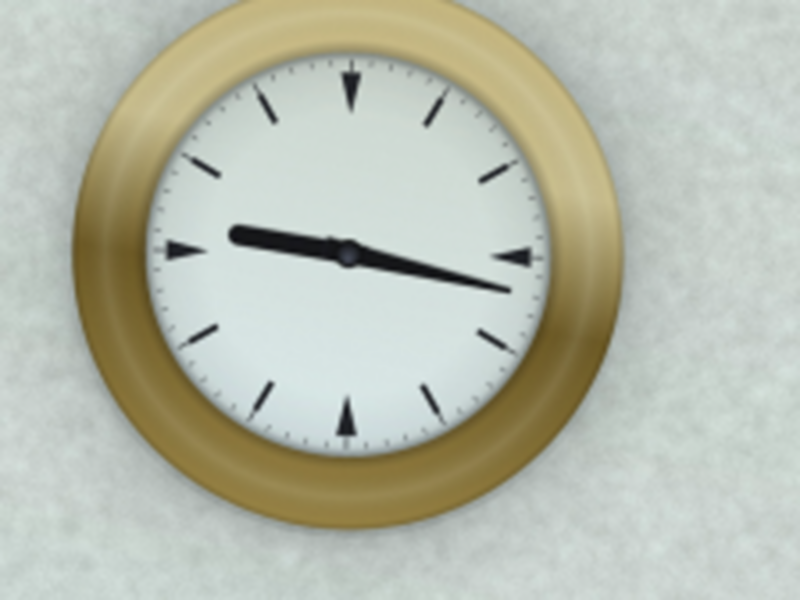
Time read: 9:17
